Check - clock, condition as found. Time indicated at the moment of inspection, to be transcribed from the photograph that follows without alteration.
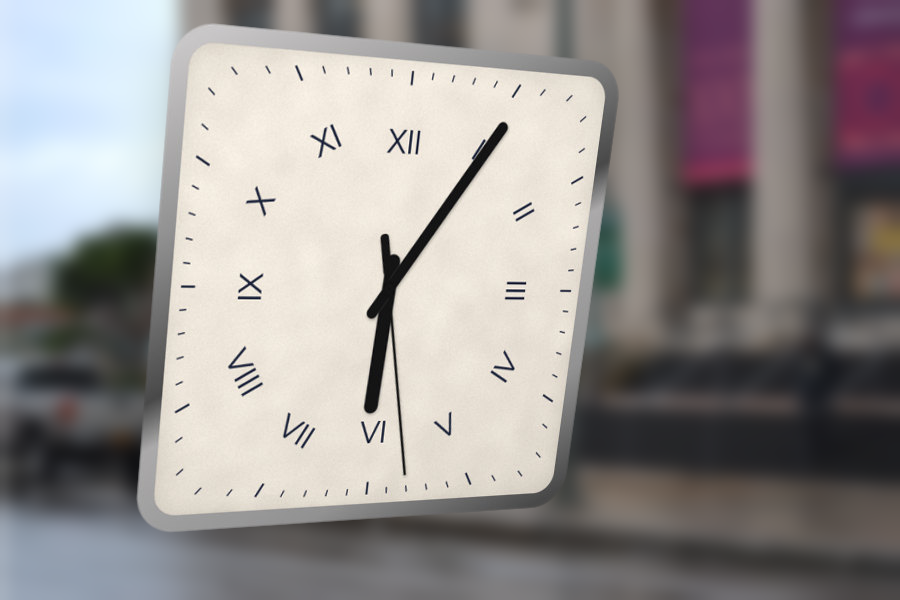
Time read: 6:05:28
